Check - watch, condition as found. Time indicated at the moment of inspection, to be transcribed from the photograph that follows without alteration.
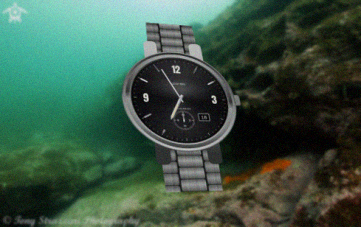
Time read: 6:56
